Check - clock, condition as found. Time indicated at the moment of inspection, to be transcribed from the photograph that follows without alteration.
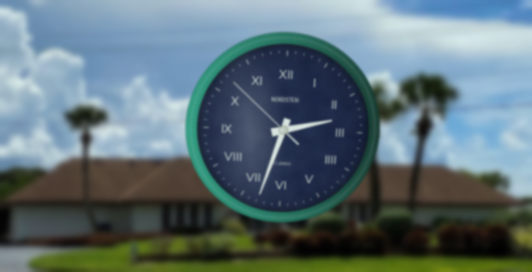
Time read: 2:32:52
